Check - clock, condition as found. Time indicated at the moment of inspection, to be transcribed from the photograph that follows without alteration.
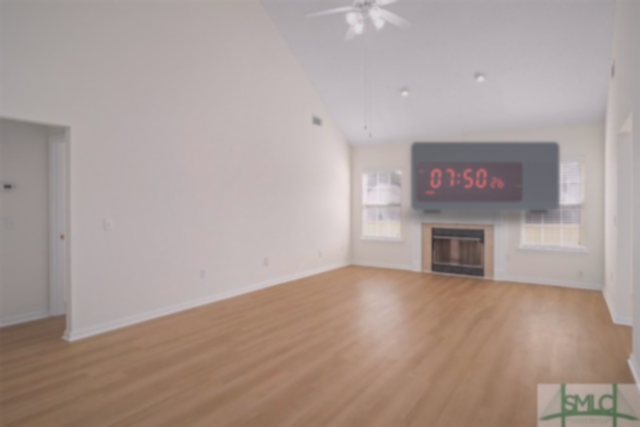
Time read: 7:50
